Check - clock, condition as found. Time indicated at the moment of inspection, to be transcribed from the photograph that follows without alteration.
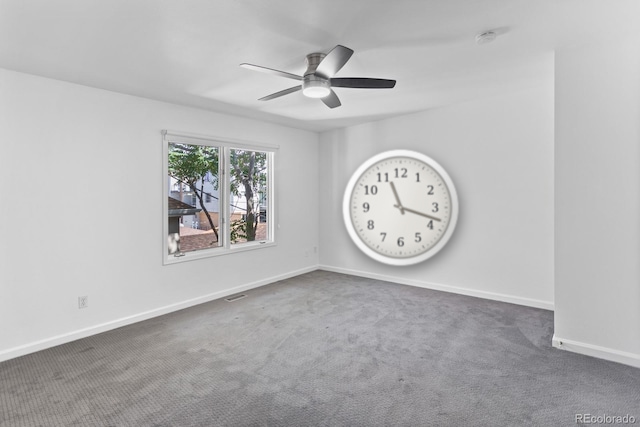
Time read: 11:18
